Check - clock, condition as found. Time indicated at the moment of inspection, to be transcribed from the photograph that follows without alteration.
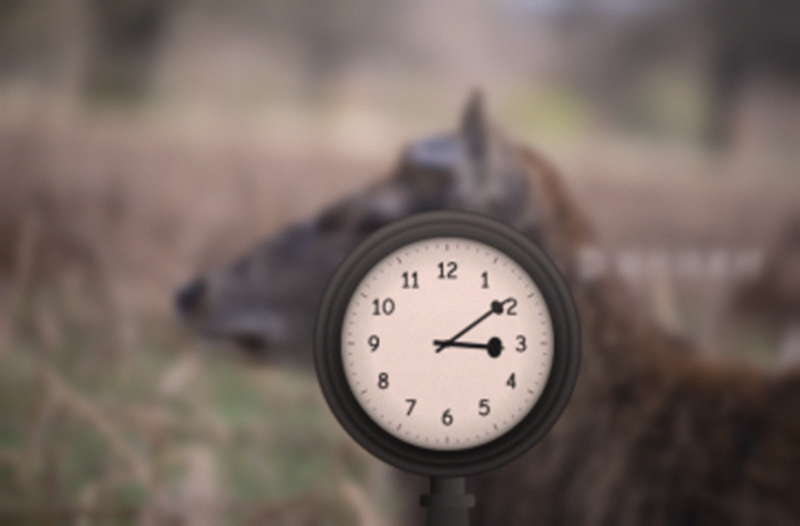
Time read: 3:09
